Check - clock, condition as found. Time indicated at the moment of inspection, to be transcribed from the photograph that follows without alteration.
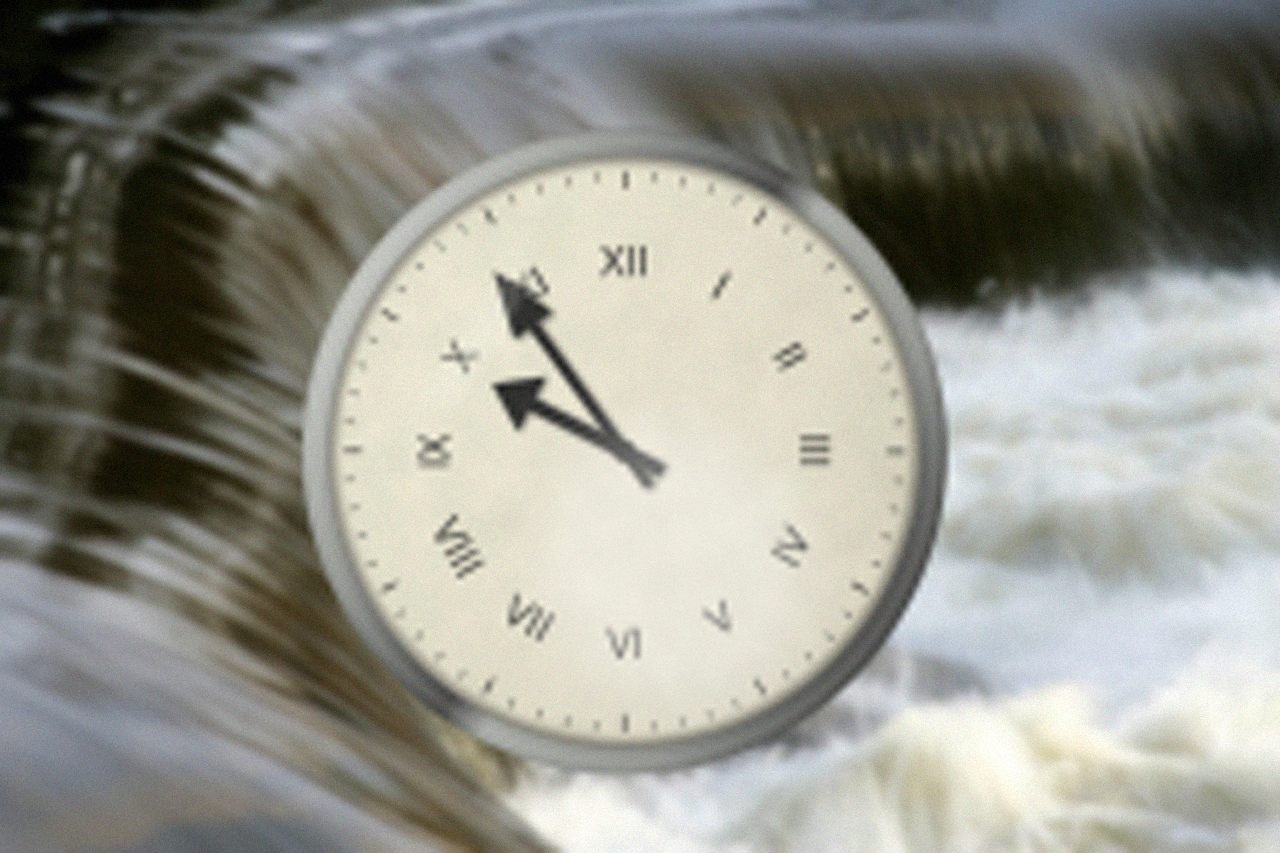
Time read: 9:54
